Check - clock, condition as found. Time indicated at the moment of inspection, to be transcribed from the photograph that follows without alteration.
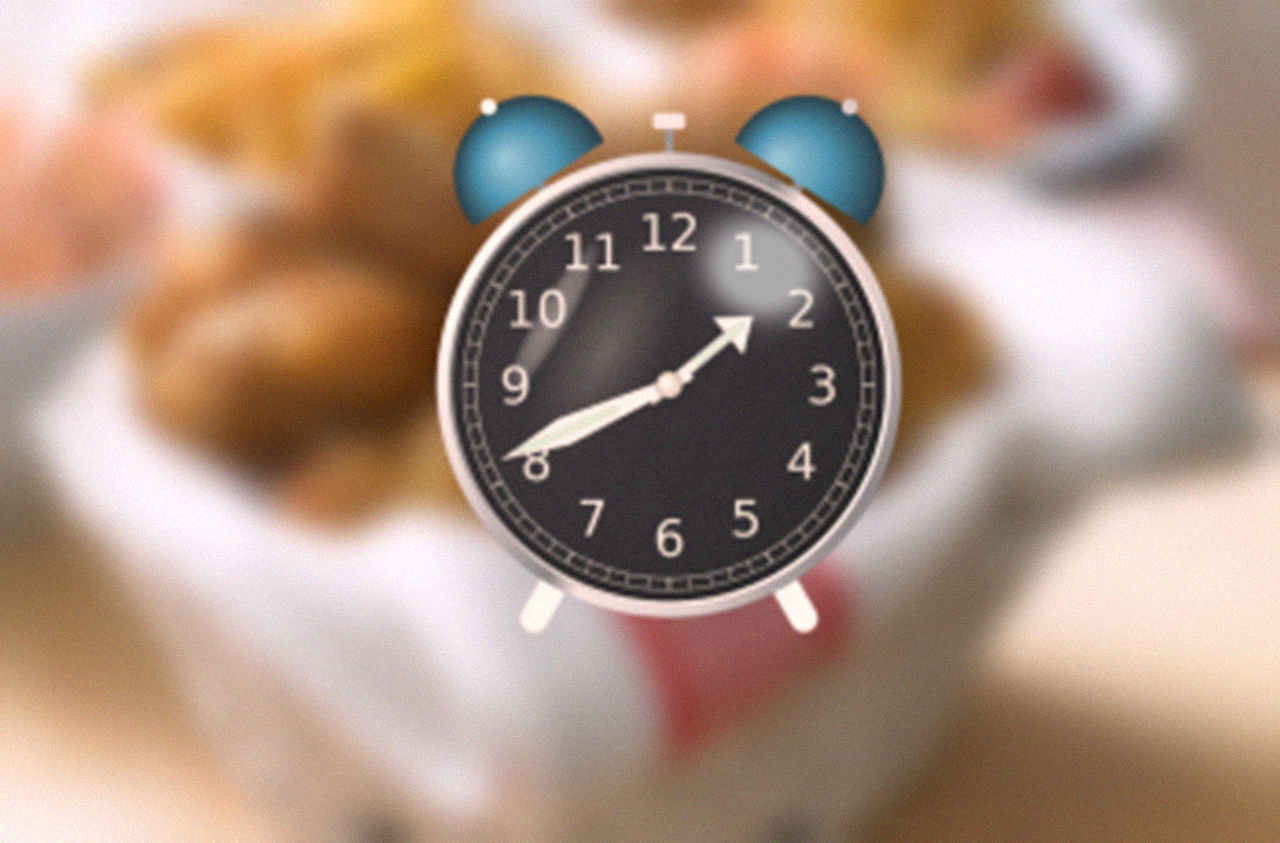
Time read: 1:41
